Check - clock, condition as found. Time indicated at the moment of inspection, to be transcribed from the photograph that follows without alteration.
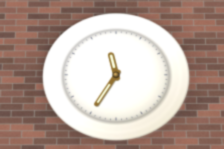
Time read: 11:35
